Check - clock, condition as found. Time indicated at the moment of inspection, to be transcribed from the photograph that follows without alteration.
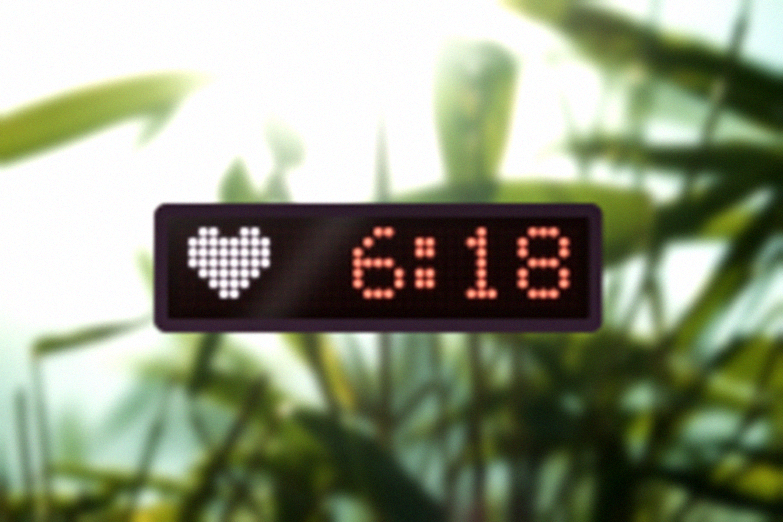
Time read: 6:18
